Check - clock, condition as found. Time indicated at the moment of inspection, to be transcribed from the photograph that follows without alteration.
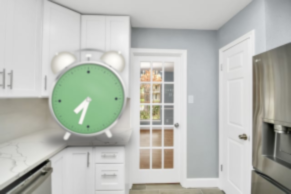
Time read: 7:33
